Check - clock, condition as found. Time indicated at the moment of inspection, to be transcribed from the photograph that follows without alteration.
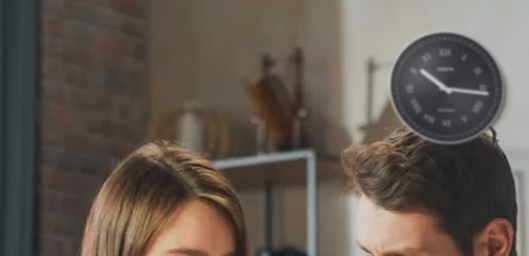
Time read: 10:16
